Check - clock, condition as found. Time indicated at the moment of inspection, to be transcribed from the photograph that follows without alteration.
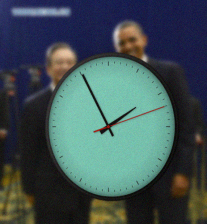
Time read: 1:55:12
